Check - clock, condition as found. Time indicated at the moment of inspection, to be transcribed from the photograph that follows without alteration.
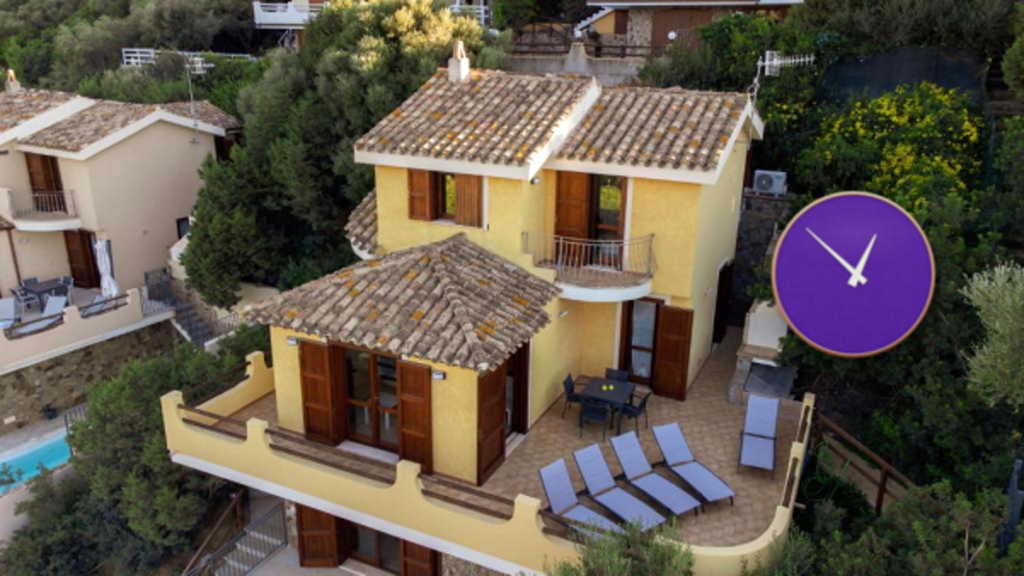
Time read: 12:52
